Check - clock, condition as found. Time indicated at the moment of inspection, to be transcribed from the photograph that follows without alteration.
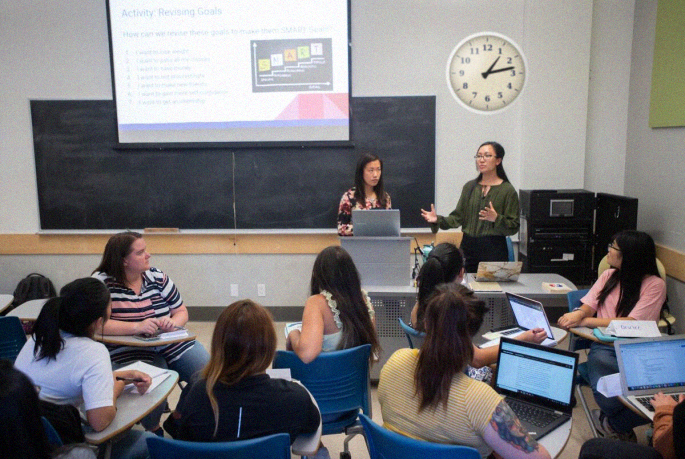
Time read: 1:13
